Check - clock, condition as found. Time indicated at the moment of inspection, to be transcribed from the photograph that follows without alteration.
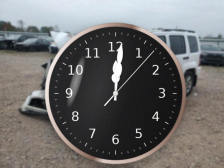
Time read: 12:01:07
